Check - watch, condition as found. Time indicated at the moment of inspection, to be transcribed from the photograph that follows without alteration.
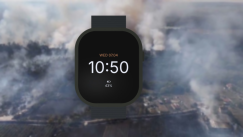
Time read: 10:50
